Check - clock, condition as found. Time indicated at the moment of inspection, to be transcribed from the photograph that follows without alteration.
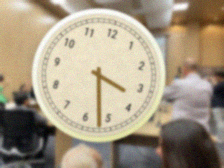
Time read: 3:27
